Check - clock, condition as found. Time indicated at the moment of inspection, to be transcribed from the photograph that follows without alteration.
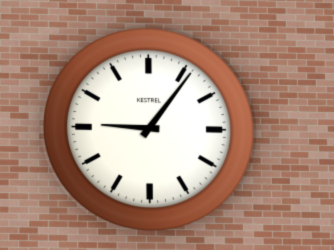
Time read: 9:06
